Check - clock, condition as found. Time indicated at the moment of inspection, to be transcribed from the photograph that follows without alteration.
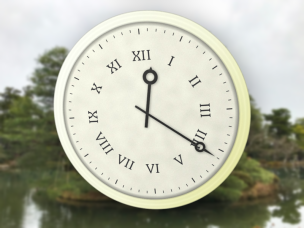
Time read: 12:21
